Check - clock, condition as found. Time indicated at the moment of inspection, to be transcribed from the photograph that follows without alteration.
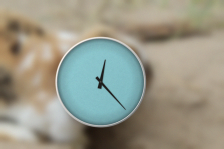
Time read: 12:23
